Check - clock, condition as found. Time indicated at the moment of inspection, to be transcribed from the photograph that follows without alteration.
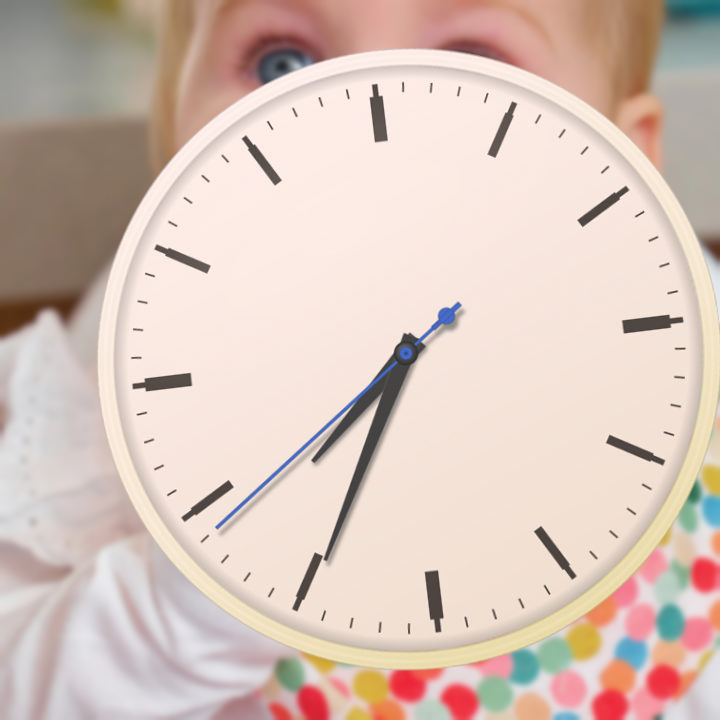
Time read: 7:34:39
